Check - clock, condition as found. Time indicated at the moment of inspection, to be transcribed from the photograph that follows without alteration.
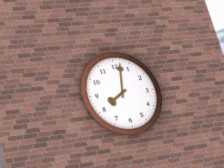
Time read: 8:02
